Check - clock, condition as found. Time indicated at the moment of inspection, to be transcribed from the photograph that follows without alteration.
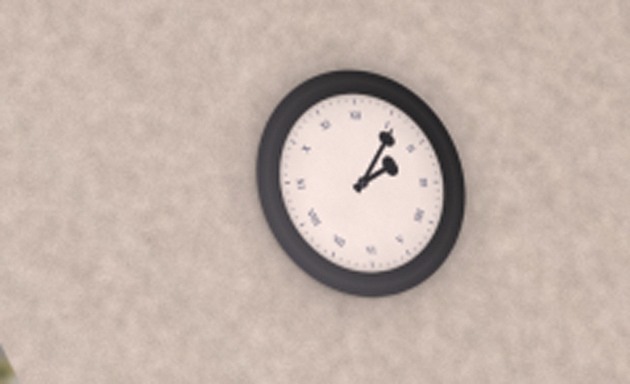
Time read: 2:06
